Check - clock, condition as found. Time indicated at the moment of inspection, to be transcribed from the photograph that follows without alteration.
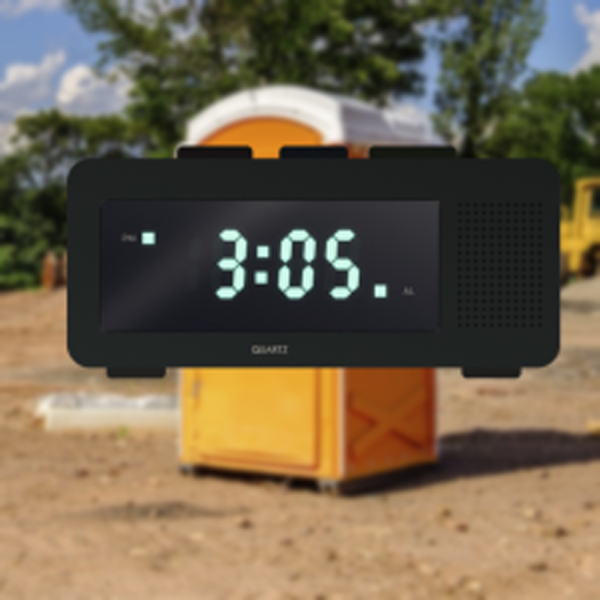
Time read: 3:05
